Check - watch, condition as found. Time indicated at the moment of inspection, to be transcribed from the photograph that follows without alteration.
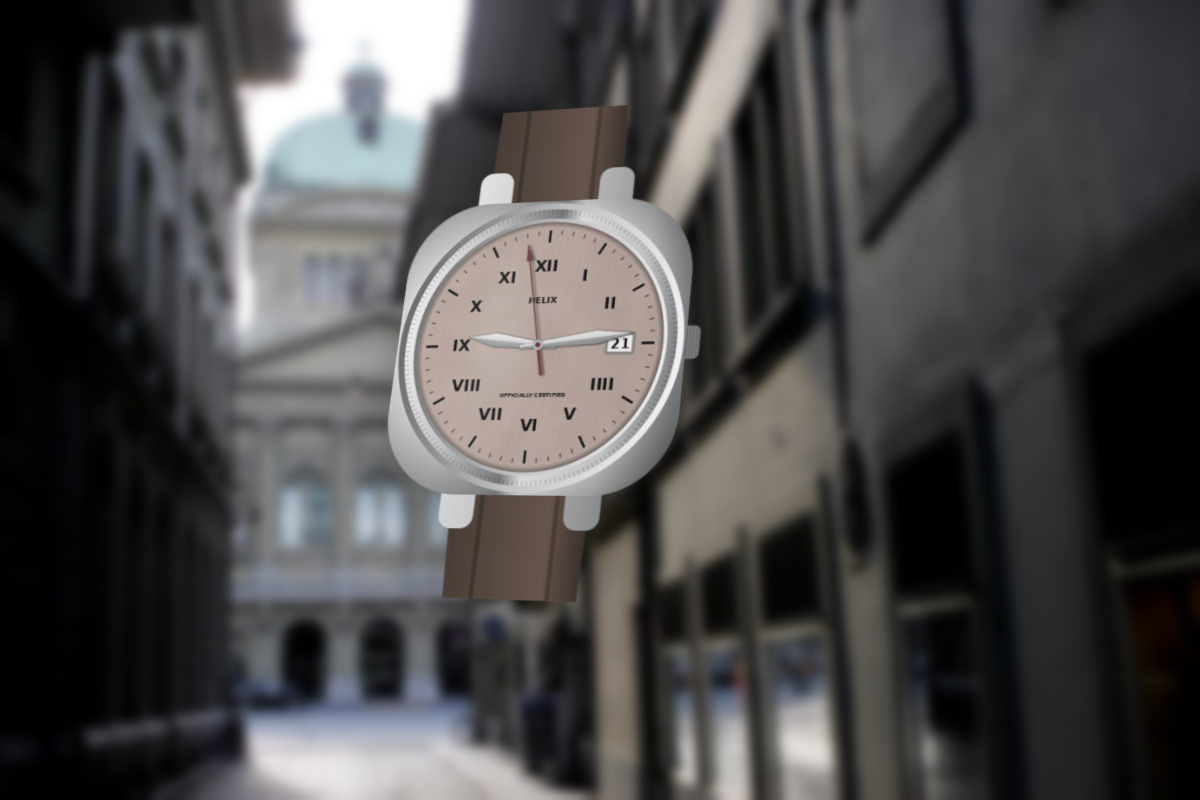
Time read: 9:13:58
